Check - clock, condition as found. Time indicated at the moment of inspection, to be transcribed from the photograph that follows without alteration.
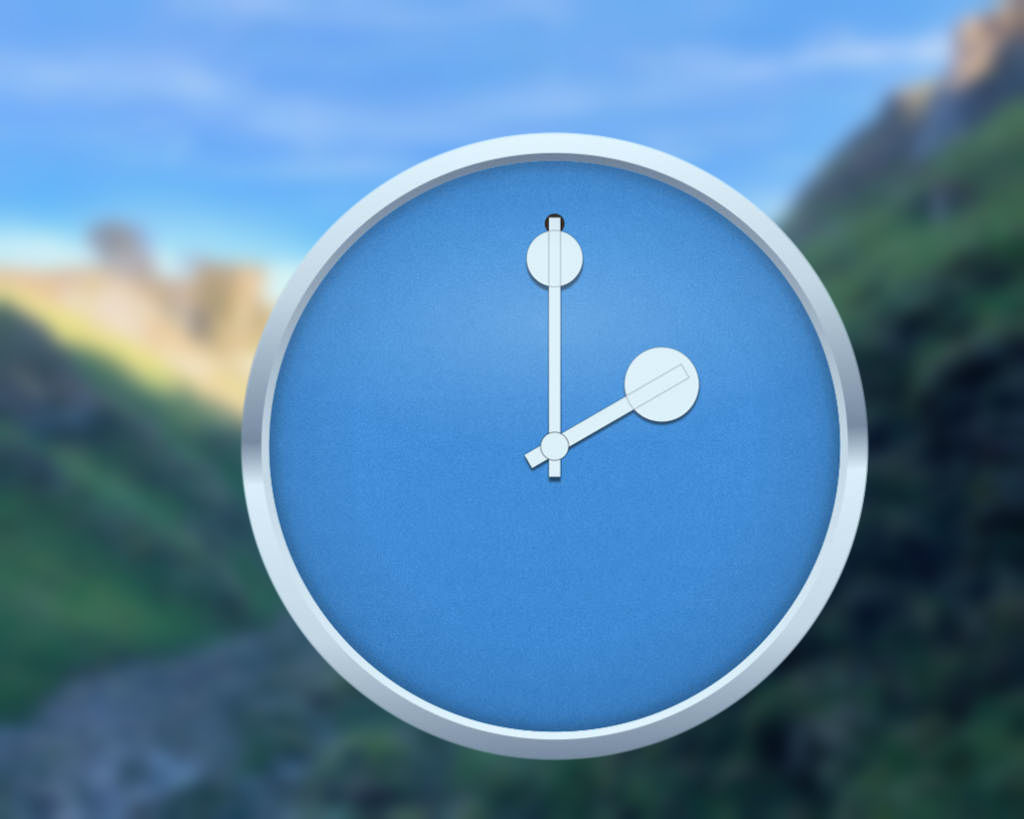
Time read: 2:00
